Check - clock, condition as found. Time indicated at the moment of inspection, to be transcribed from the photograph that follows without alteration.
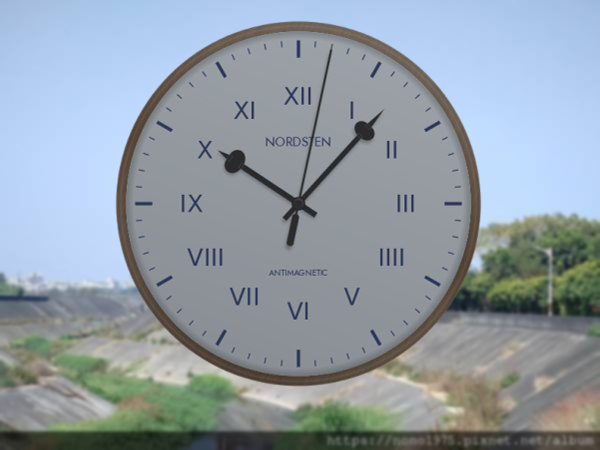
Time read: 10:07:02
